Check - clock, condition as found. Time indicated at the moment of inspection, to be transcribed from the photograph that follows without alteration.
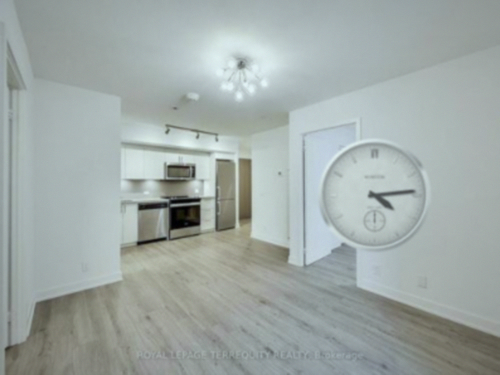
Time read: 4:14
